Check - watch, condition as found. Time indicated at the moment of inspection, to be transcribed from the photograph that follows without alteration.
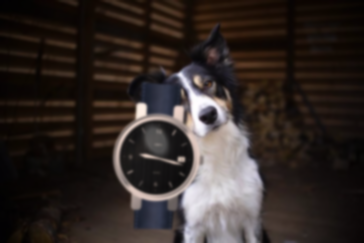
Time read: 9:17
